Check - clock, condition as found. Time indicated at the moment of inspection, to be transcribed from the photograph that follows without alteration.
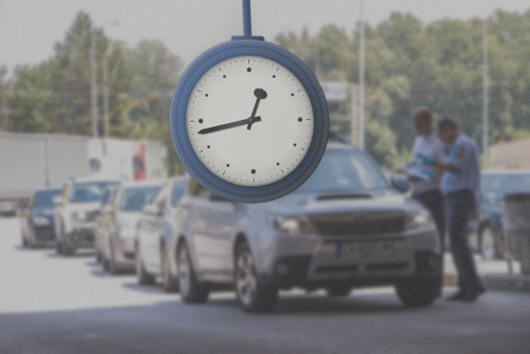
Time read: 12:43
